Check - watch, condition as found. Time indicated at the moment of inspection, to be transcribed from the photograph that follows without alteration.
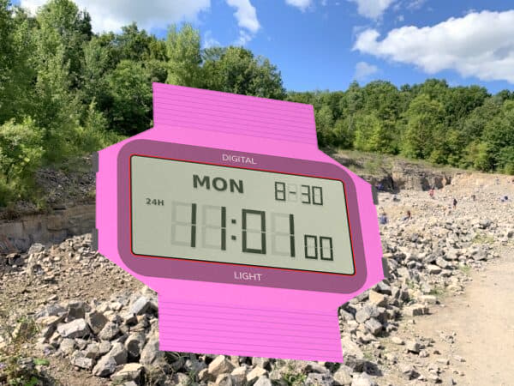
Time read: 11:01:00
